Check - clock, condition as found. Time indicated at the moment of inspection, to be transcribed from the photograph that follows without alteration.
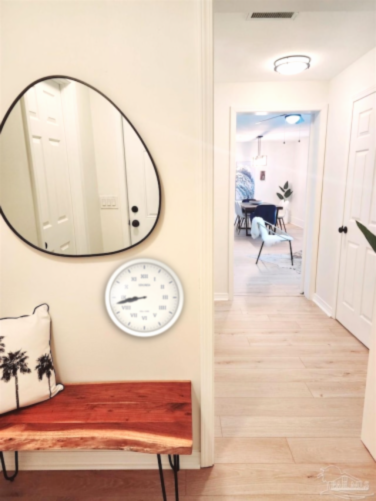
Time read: 8:43
